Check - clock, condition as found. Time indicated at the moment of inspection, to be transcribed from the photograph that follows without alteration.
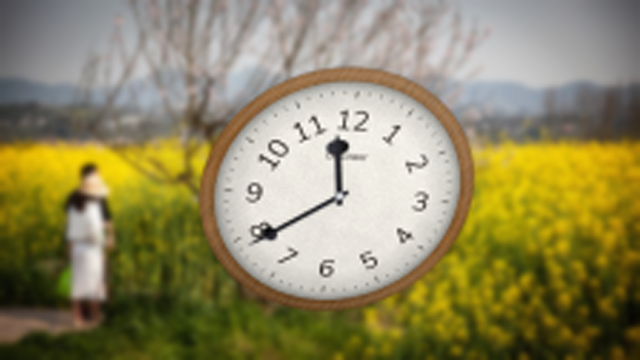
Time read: 11:39
